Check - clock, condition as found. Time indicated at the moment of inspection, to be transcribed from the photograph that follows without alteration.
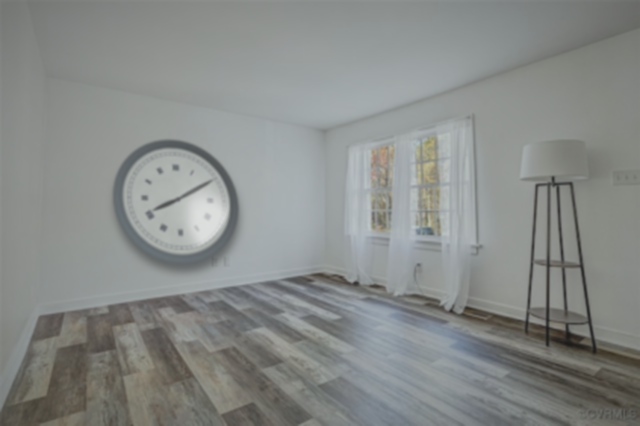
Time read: 8:10
